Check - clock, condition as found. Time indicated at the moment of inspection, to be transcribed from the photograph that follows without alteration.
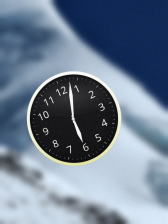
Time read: 6:03
